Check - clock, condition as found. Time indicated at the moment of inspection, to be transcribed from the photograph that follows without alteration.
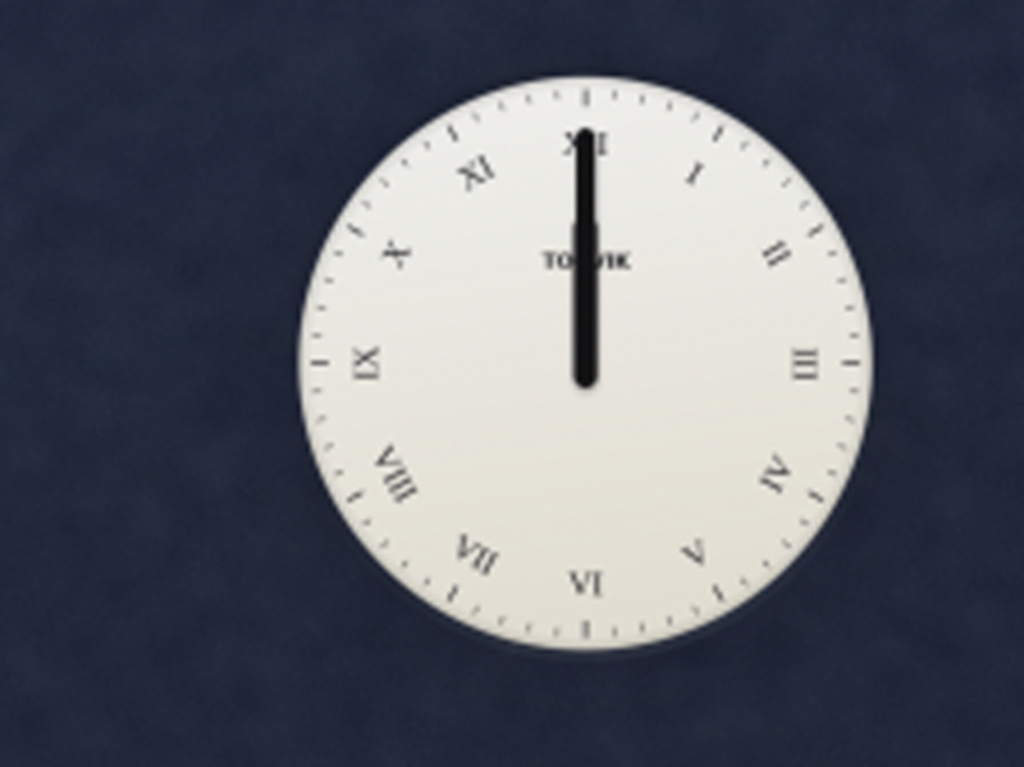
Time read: 12:00
